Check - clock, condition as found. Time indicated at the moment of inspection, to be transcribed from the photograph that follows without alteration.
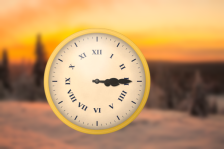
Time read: 3:15
